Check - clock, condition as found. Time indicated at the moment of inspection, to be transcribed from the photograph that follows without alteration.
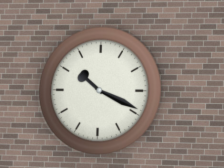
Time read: 10:19
